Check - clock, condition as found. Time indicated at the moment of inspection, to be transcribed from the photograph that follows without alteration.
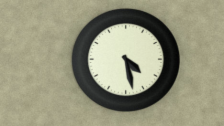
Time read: 4:28
